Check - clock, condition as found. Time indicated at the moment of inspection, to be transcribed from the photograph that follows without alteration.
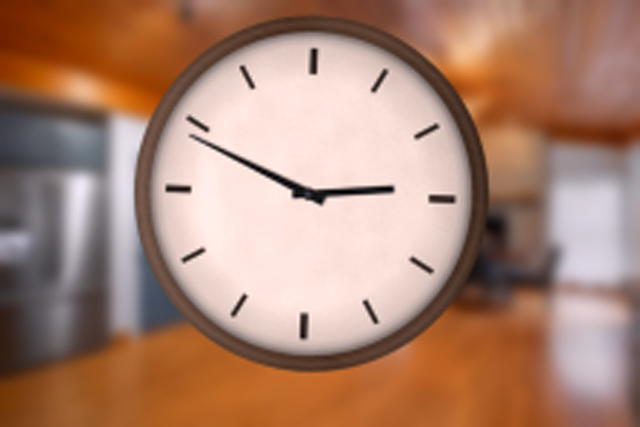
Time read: 2:49
